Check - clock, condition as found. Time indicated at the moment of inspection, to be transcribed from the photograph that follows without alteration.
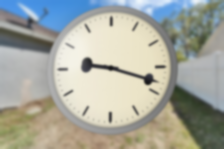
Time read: 9:18
